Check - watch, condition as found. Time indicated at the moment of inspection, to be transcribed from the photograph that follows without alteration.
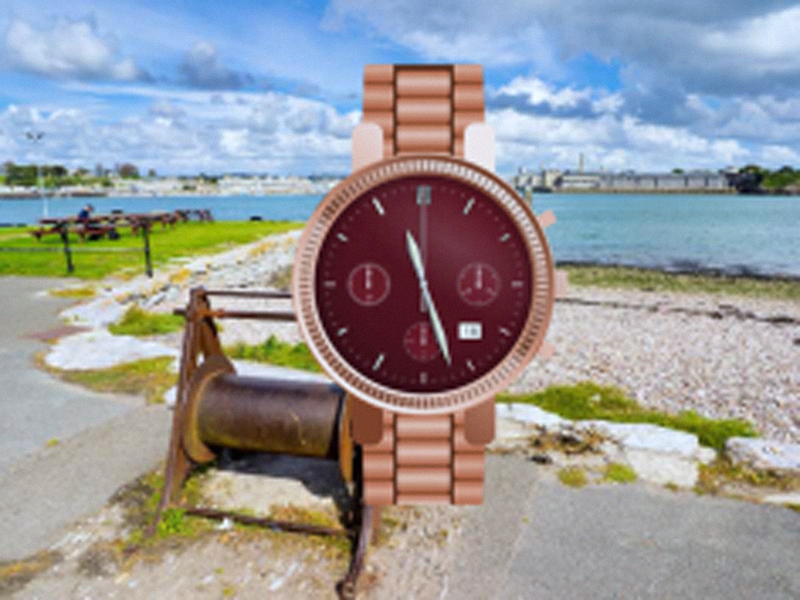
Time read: 11:27
